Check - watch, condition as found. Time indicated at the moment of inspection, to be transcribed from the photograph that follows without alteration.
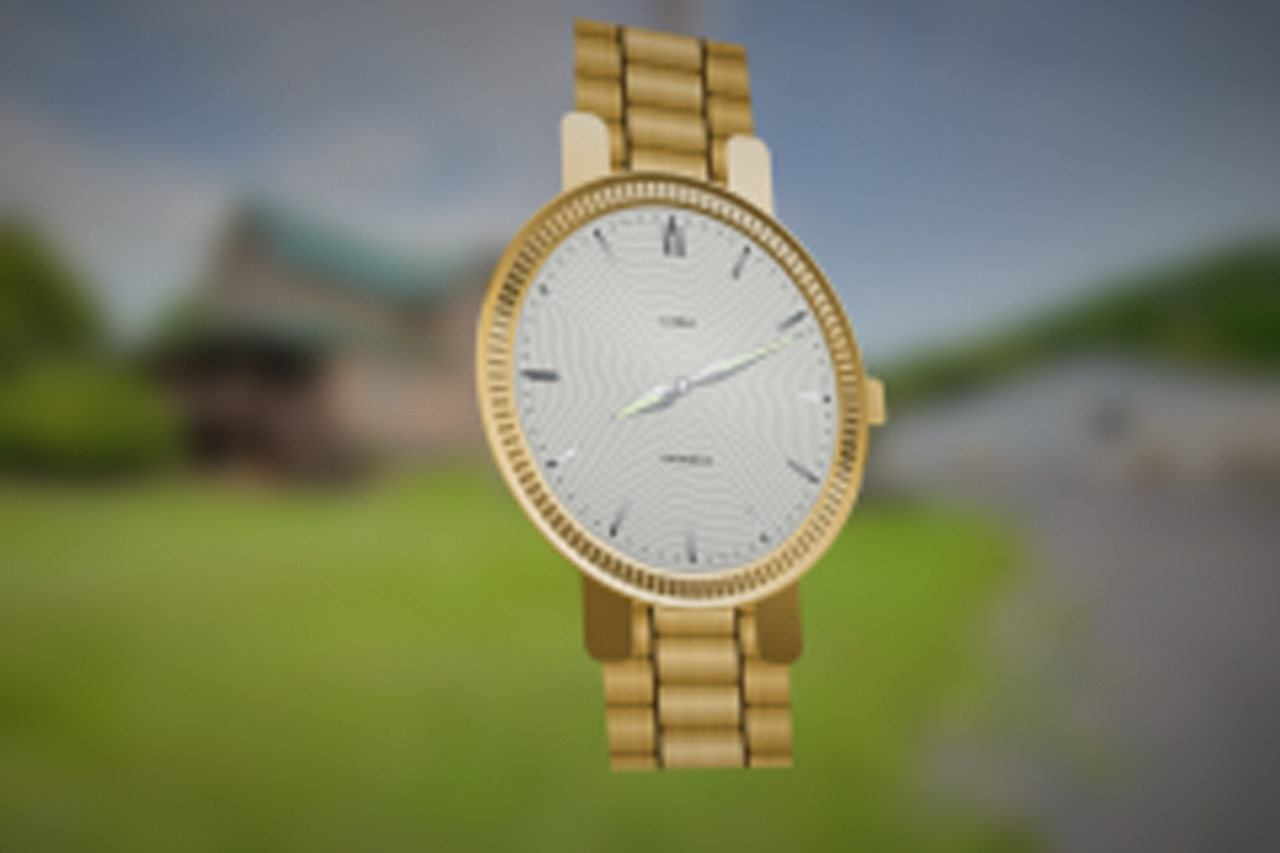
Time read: 8:11
